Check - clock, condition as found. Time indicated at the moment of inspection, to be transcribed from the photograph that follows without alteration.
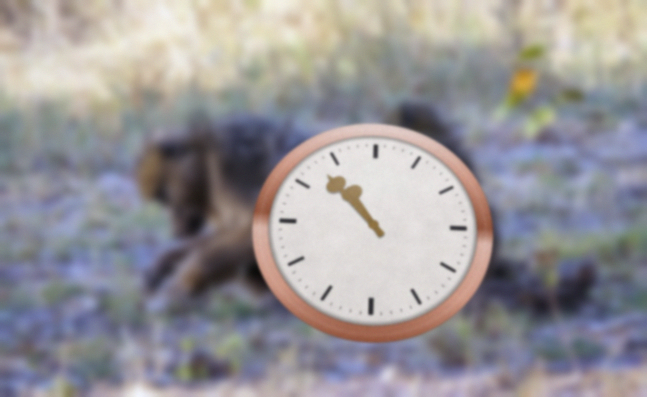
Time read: 10:53
